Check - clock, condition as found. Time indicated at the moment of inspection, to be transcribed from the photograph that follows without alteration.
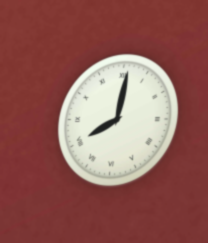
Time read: 8:01
